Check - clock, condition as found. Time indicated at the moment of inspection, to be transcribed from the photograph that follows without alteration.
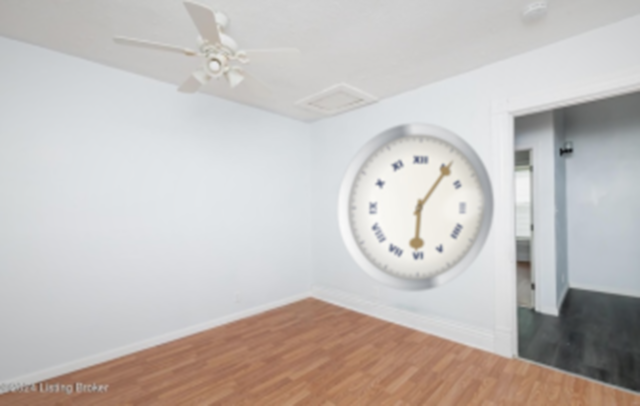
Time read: 6:06
